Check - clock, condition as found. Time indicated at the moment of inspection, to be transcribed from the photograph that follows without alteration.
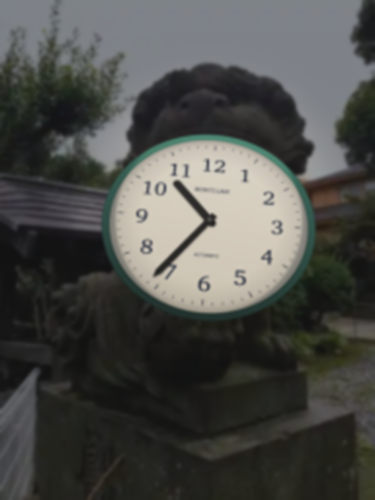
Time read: 10:36
